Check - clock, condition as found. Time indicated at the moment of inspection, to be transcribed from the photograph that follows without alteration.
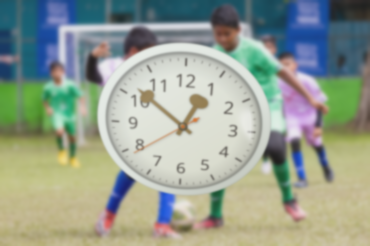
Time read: 12:51:39
